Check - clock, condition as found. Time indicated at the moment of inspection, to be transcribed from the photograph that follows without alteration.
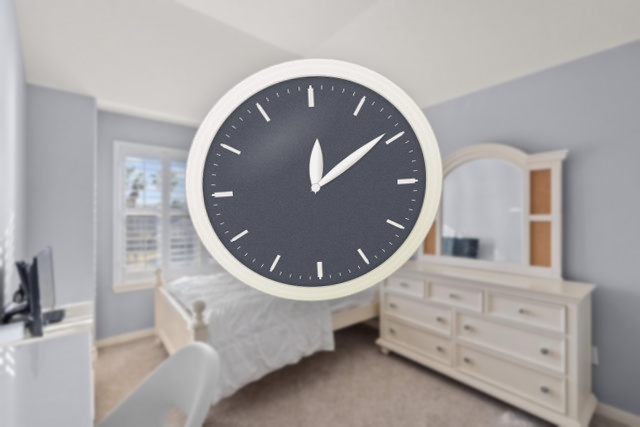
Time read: 12:09
